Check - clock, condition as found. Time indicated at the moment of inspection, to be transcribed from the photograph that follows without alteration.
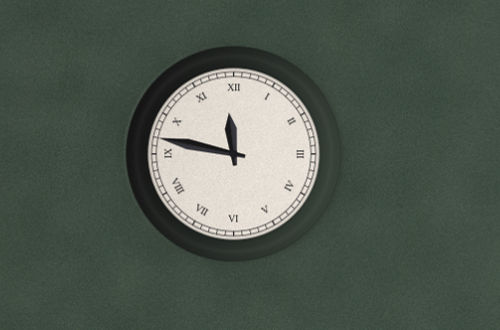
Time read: 11:47
